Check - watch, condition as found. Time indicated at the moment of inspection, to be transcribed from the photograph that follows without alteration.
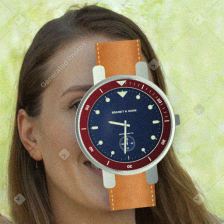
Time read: 9:31
